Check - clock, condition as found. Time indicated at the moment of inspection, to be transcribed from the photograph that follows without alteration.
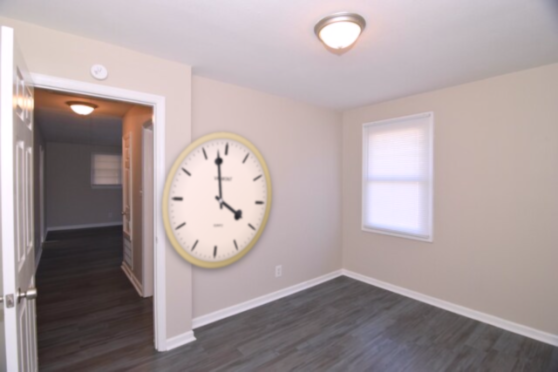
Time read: 3:58
